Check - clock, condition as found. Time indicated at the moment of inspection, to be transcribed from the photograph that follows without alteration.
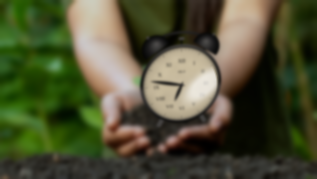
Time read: 6:47
